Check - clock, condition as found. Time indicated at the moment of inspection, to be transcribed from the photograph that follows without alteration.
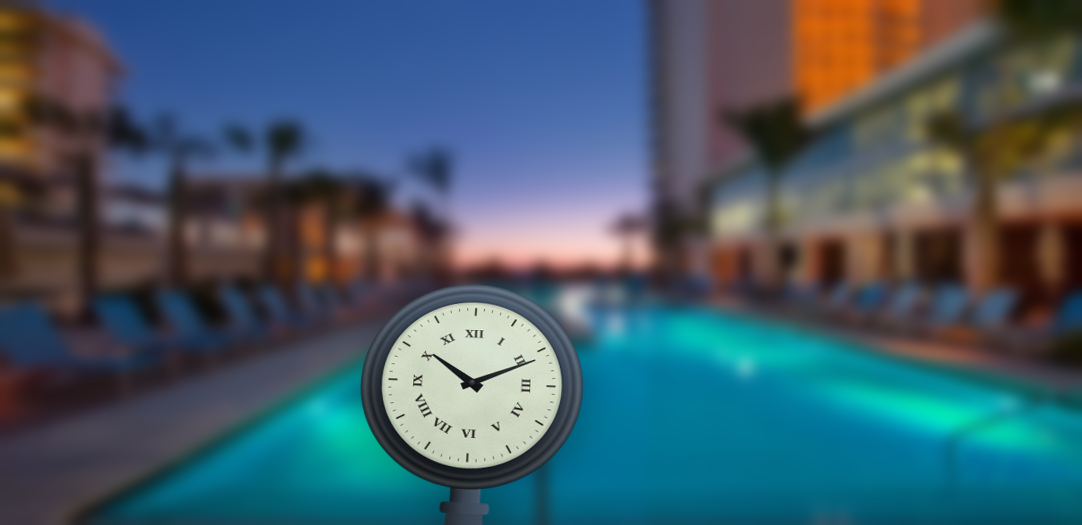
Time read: 10:11
